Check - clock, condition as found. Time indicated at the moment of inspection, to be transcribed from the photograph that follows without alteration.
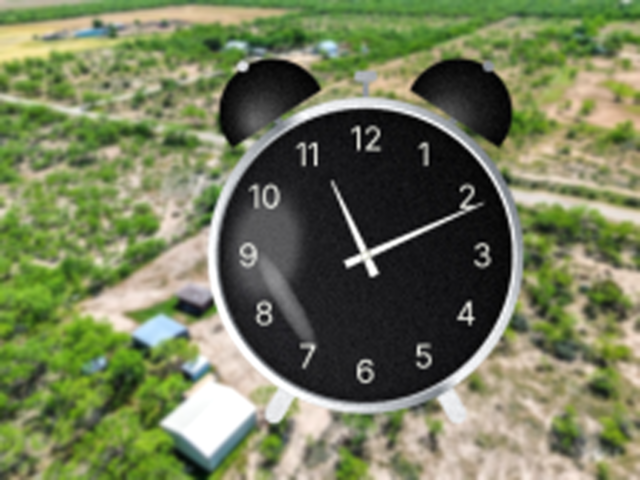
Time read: 11:11
